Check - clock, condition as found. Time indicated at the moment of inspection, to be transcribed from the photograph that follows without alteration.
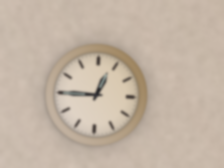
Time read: 12:45
